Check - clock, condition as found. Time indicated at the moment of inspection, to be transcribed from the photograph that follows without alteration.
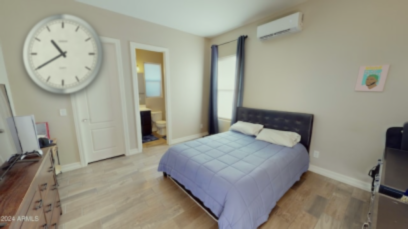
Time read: 10:40
